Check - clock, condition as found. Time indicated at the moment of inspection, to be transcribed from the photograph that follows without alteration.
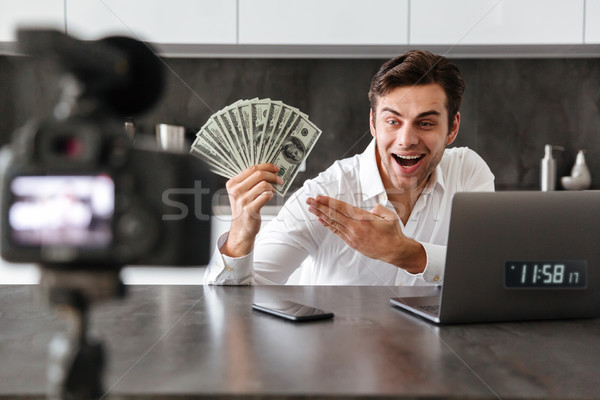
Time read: 11:58
